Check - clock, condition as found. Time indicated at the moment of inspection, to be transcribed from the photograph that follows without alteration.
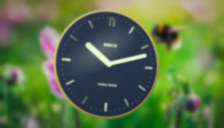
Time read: 10:12
